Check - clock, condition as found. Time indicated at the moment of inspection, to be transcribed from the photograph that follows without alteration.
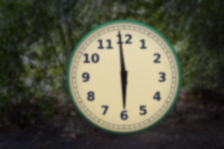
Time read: 5:59
